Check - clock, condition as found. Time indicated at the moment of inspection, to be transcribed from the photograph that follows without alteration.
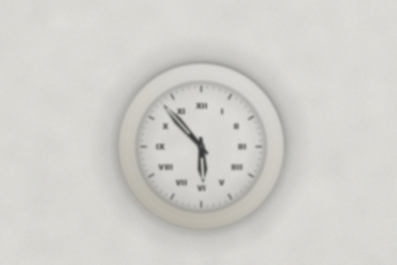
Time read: 5:53
